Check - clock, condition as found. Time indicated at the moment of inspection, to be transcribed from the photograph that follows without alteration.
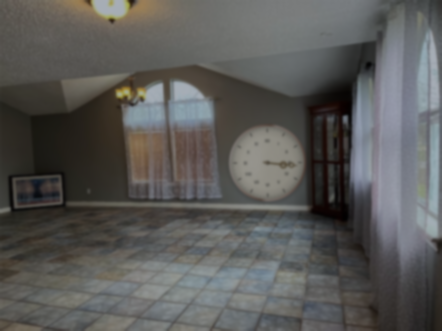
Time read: 3:16
